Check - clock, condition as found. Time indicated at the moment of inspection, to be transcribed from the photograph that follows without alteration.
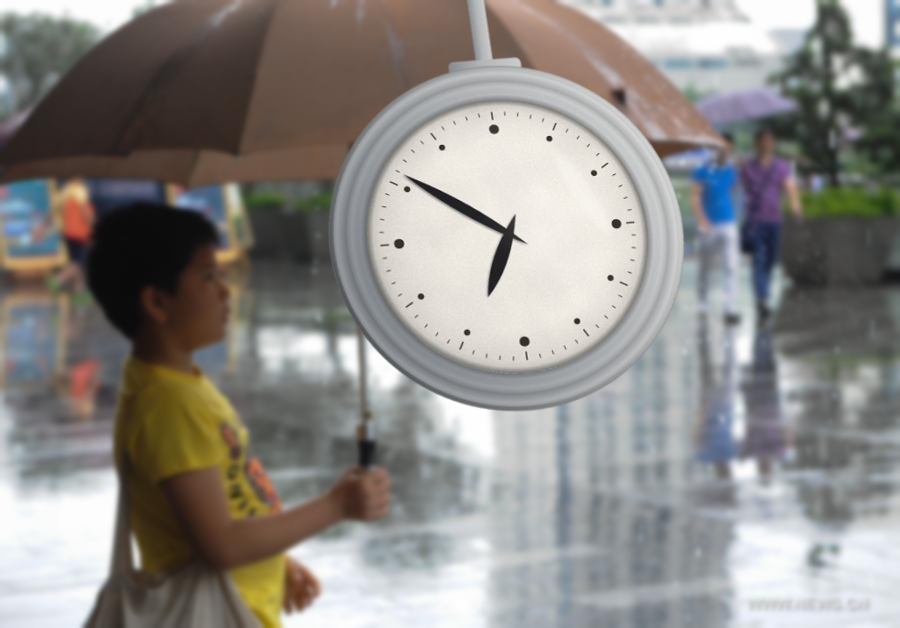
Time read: 6:51
